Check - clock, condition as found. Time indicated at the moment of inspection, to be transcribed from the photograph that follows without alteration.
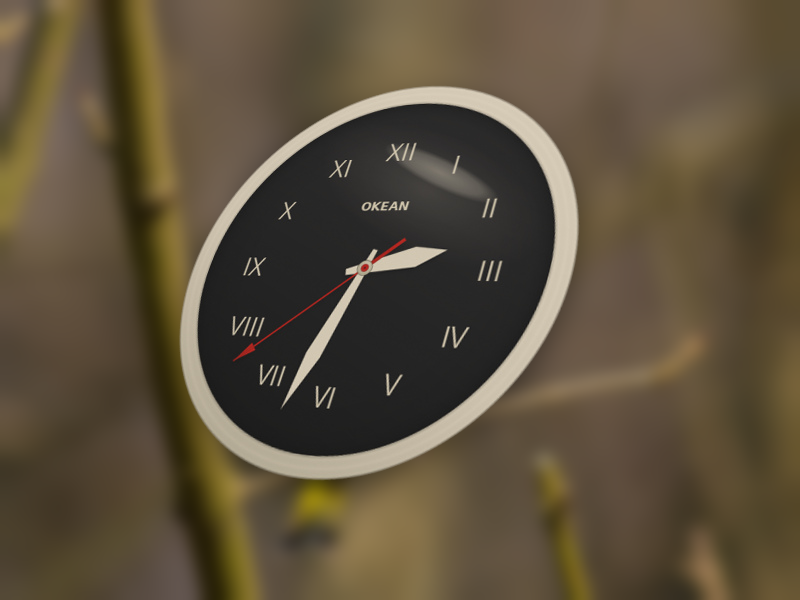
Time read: 2:32:38
